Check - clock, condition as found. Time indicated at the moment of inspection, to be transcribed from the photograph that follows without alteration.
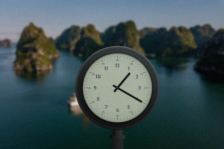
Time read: 1:20
